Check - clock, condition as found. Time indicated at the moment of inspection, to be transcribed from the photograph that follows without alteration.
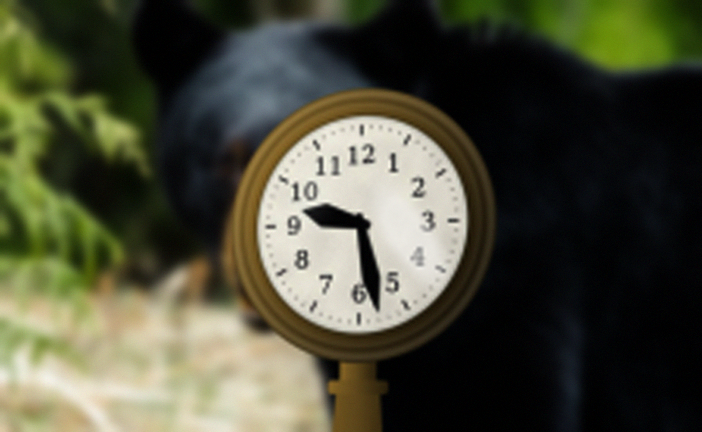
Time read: 9:28
